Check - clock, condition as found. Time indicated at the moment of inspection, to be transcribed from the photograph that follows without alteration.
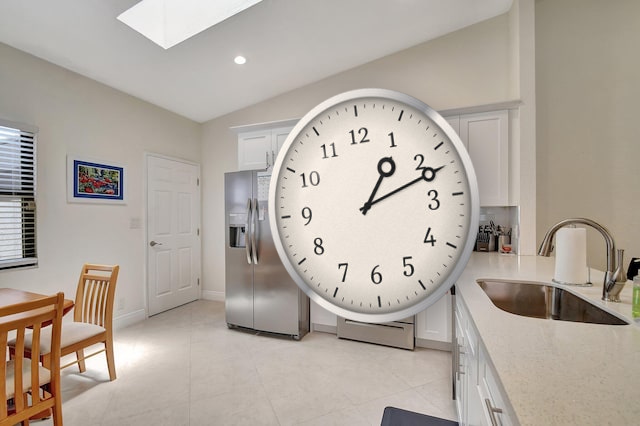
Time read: 1:12
